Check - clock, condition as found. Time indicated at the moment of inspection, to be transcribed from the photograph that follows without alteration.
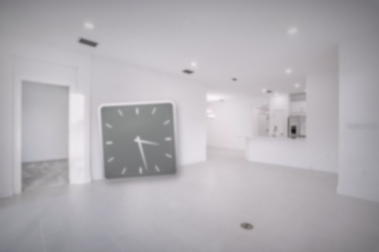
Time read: 3:28
